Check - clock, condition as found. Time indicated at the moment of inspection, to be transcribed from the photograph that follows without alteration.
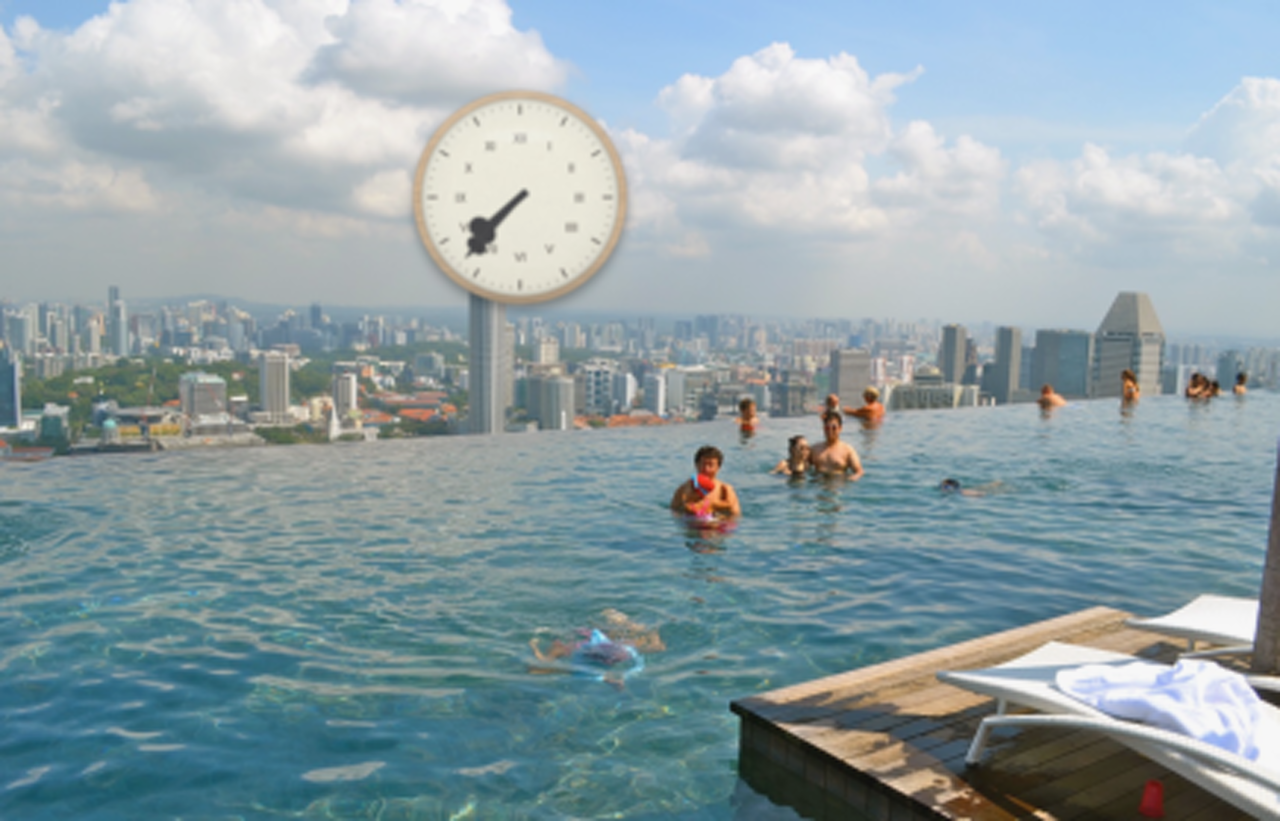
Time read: 7:37
